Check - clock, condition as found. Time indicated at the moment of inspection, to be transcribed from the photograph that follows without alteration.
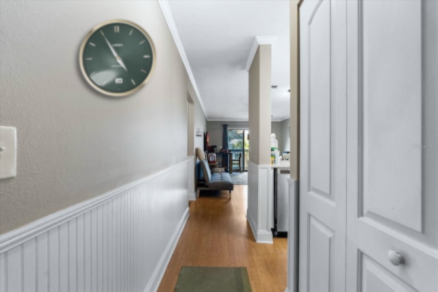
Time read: 4:55
